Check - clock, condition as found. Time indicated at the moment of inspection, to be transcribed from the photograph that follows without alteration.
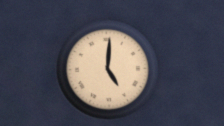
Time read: 5:01
